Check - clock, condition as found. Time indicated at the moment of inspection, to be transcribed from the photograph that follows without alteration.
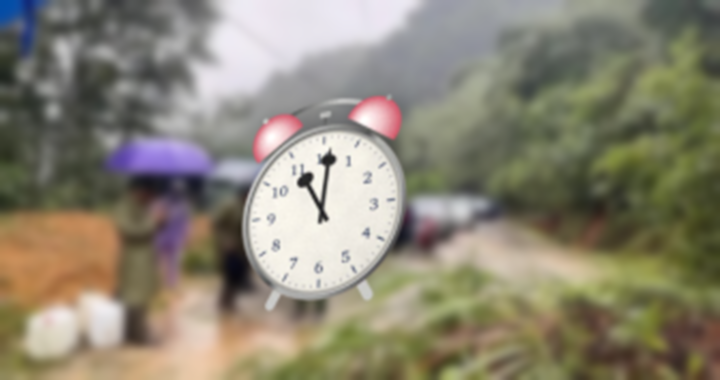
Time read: 11:01
